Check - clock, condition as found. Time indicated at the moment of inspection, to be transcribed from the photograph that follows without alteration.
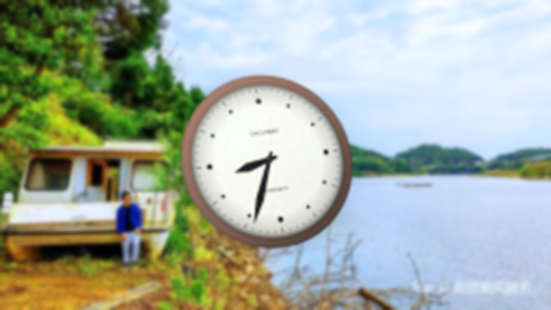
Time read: 8:34
